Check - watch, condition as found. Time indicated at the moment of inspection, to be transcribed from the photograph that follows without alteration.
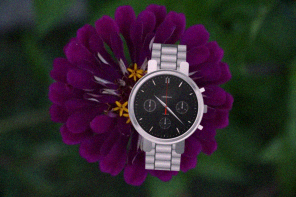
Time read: 10:22
